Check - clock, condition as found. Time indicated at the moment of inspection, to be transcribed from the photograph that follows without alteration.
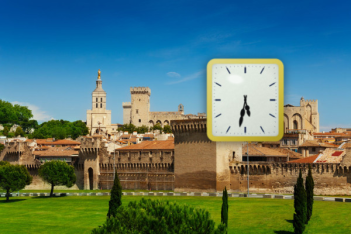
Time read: 5:32
